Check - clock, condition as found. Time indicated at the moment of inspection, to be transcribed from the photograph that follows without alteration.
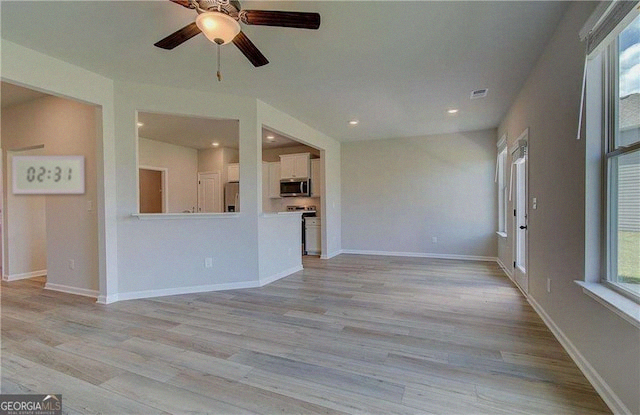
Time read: 2:31
